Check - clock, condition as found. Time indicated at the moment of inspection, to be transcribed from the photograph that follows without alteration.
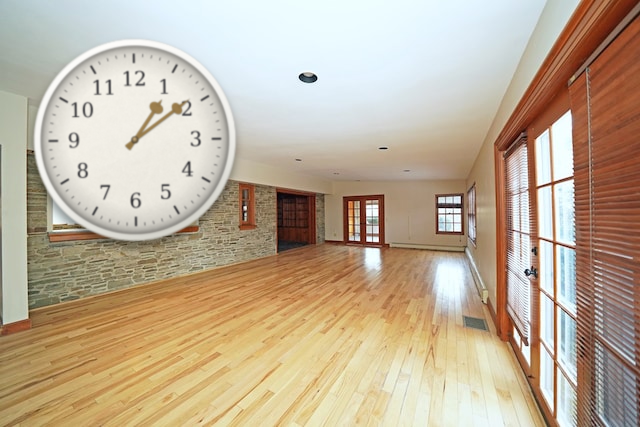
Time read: 1:09
